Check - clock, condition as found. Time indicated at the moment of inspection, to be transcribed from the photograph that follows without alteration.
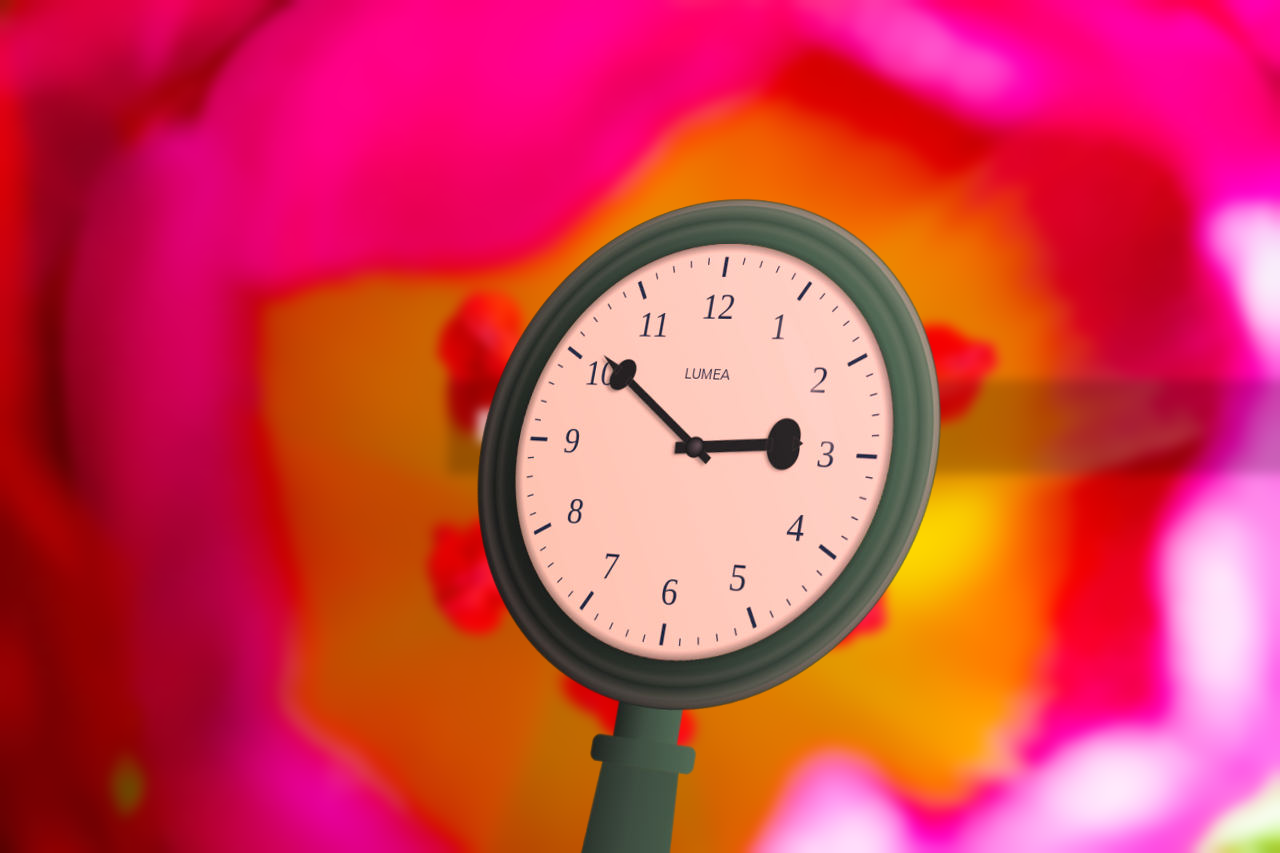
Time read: 2:51
